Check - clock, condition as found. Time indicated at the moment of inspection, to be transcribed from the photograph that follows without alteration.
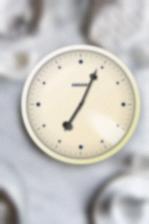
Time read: 7:04
